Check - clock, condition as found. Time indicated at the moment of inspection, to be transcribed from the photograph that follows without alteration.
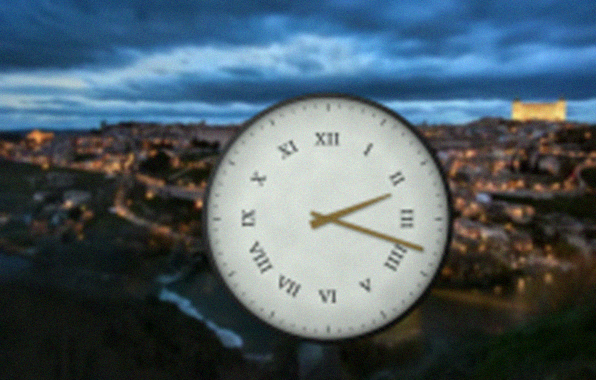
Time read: 2:18
